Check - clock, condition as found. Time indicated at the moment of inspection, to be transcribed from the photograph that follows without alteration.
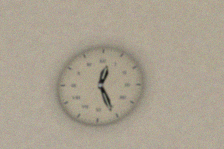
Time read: 12:26
